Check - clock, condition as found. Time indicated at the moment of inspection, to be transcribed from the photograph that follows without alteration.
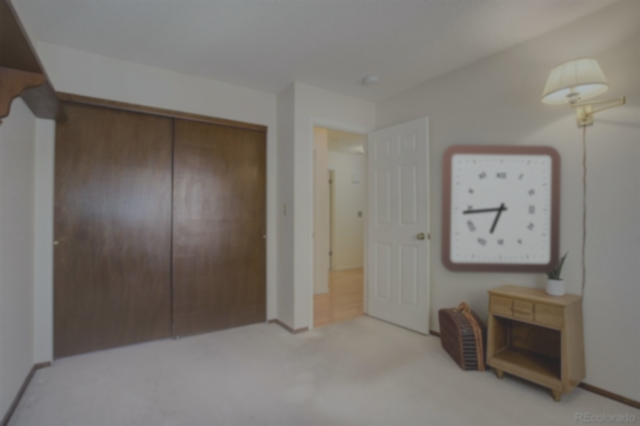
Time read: 6:44
